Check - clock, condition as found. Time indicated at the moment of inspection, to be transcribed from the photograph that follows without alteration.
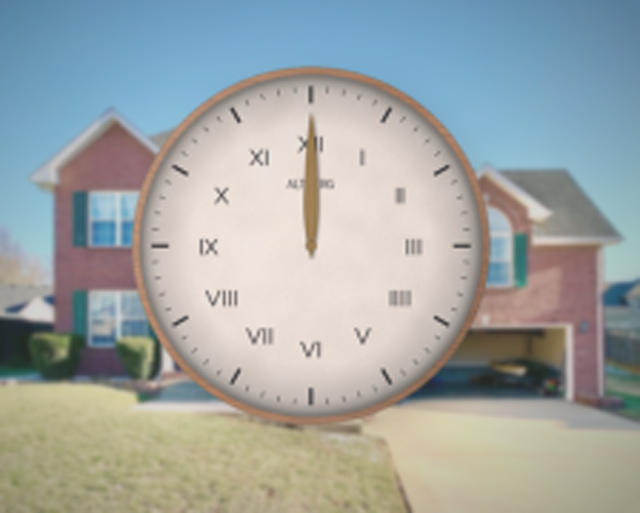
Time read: 12:00
